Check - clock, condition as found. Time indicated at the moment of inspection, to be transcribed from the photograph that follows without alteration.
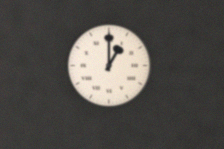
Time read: 1:00
